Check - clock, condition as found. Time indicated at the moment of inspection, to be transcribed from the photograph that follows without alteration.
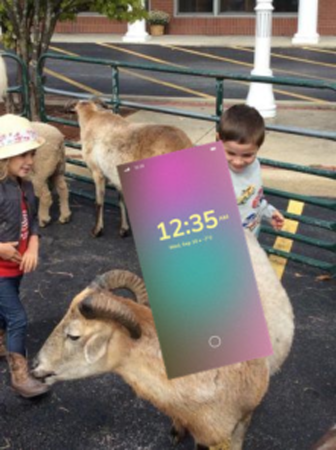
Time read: 12:35
